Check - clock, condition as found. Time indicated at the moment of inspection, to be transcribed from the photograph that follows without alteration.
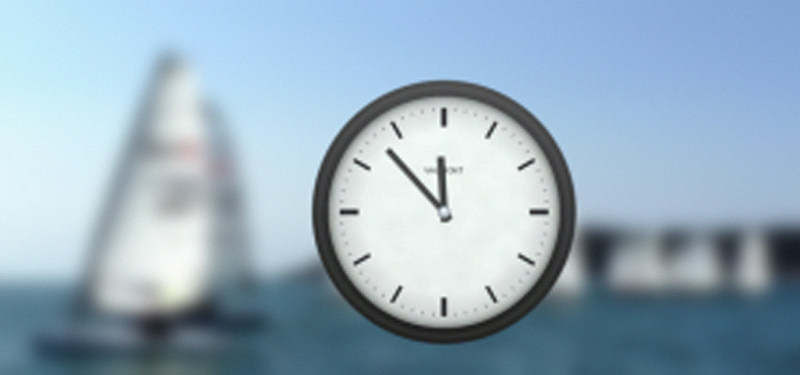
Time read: 11:53
